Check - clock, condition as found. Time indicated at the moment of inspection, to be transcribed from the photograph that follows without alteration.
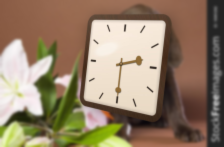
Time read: 2:30
